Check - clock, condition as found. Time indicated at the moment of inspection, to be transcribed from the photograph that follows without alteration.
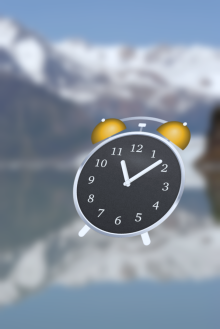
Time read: 11:08
